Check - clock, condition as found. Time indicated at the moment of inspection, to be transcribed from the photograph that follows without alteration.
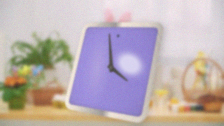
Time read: 3:57
